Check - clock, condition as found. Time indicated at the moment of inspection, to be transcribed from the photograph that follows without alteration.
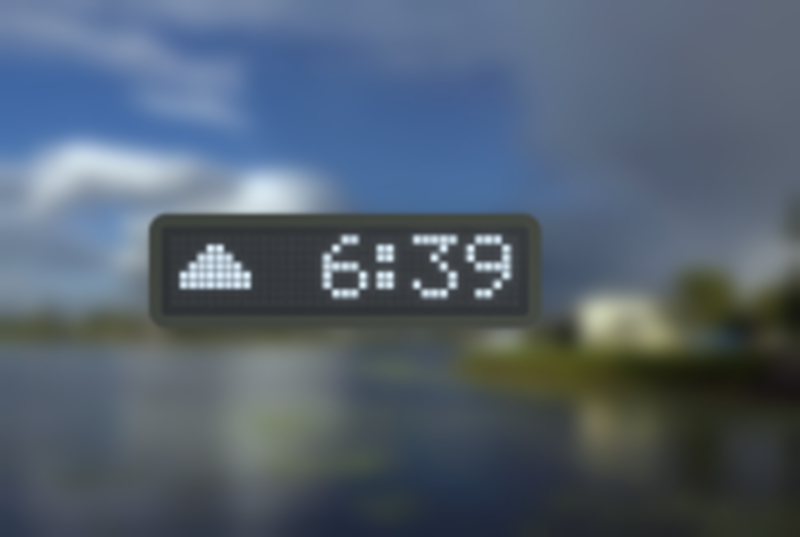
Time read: 6:39
